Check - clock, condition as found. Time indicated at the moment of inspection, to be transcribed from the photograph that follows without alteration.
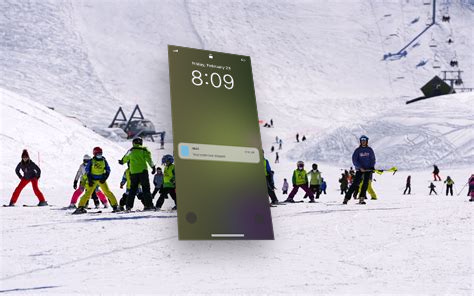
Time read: 8:09
